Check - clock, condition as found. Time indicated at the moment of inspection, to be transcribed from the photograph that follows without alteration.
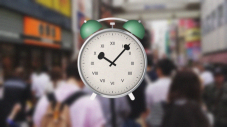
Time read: 10:07
